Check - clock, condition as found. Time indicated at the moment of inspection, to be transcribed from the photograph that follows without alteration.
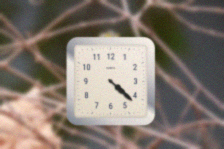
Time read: 4:22
